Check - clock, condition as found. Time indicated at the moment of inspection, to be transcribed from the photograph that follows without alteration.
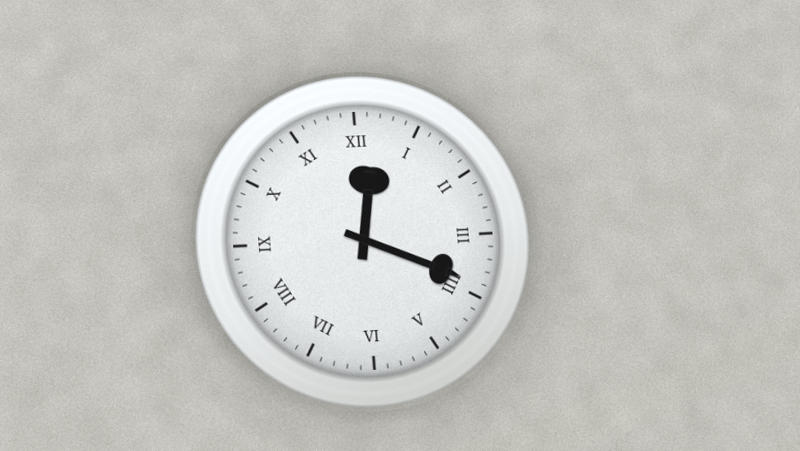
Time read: 12:19
